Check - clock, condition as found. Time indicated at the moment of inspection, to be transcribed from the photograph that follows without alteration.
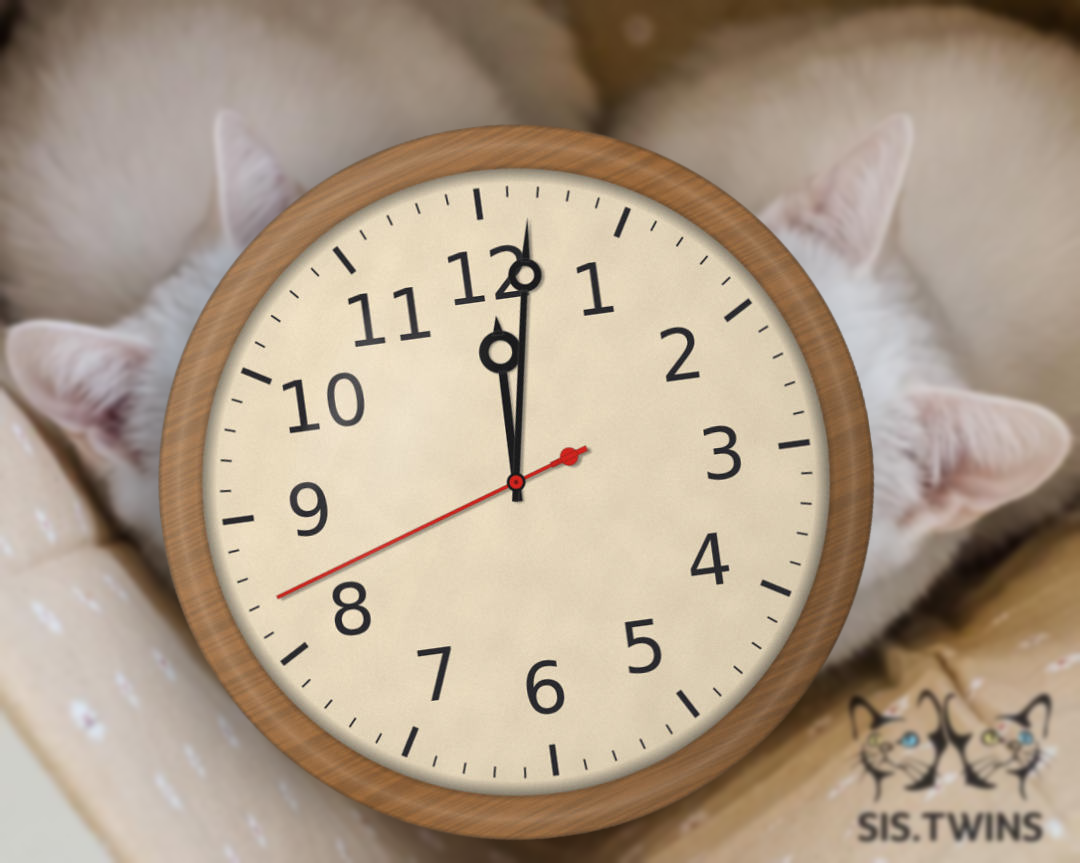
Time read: 12:01:42
